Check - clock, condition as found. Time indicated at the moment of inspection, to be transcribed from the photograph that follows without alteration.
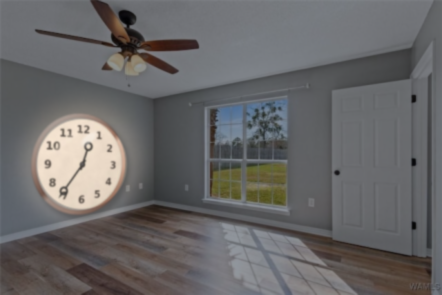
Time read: 12:36
